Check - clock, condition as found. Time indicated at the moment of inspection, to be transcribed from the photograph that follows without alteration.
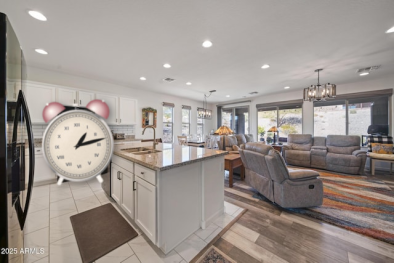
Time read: 1:13
